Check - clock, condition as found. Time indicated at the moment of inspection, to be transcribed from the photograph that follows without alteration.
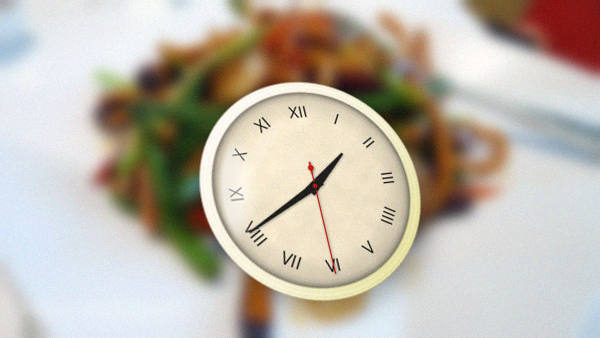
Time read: 1:40:30
